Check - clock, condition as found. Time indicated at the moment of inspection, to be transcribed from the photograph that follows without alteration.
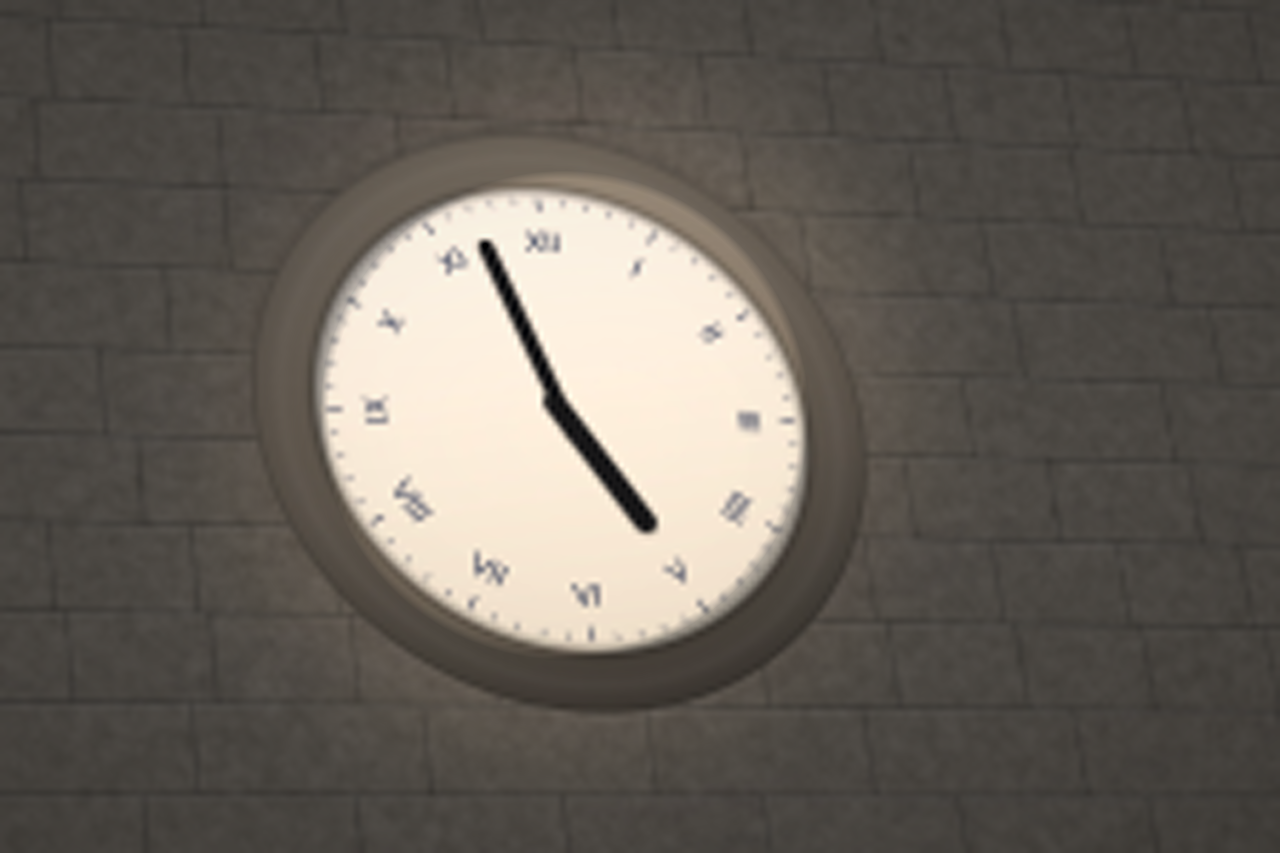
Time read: 4:57
